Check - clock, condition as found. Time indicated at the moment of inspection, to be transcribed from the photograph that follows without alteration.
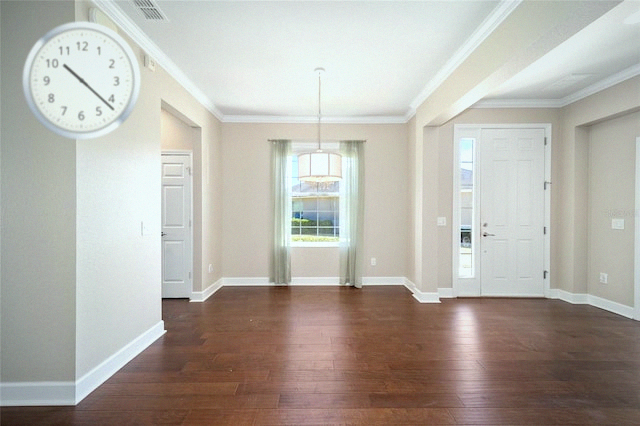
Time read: 10:22
